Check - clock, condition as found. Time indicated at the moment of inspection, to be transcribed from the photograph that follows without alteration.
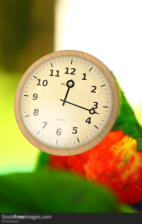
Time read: 12:17
